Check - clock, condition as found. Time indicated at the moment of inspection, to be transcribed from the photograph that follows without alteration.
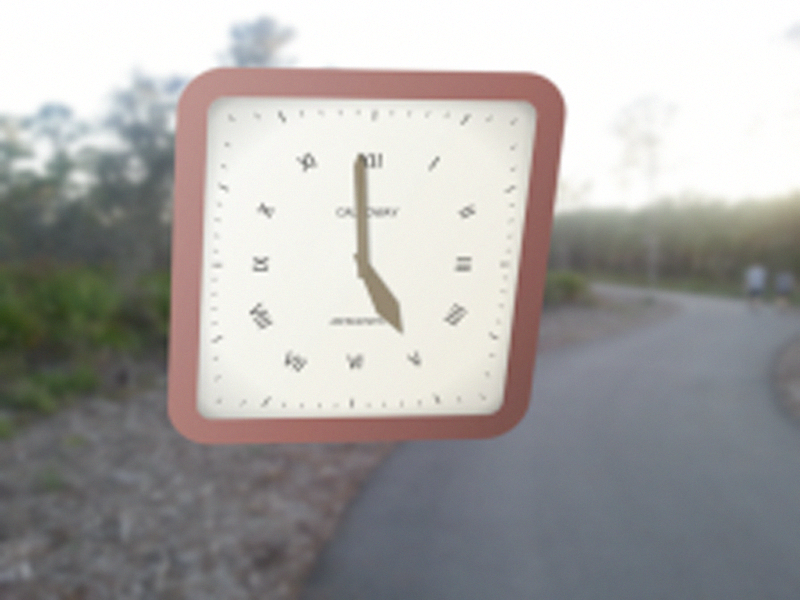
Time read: 4:59
